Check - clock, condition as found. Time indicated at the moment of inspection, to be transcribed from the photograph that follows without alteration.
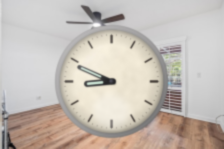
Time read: 8:49
